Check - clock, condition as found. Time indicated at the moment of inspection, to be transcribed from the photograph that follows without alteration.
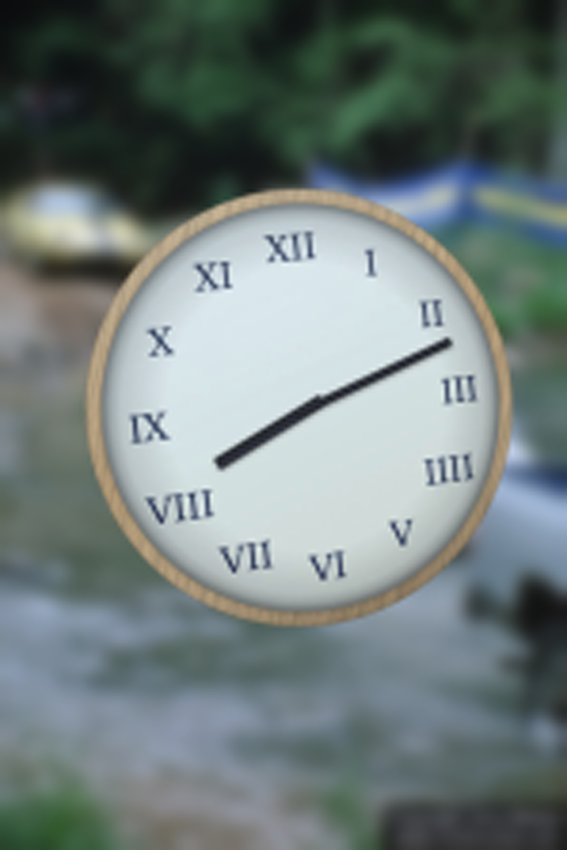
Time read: 8:12
